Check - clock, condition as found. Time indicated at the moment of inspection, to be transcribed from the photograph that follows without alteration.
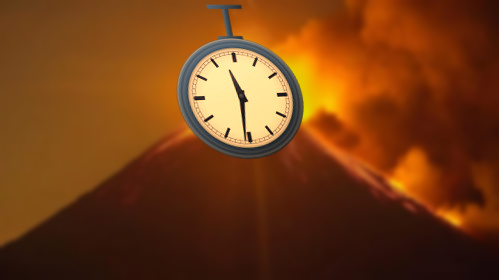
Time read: 11:31
